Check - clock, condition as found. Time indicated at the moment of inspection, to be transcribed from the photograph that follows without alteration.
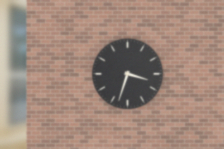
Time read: 3:33
